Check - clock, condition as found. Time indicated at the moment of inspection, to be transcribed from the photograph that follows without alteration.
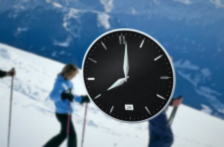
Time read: 8:01
